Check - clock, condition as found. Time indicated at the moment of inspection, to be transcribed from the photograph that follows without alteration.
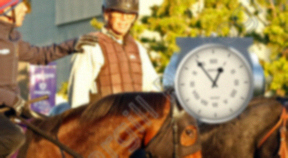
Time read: 12:54
